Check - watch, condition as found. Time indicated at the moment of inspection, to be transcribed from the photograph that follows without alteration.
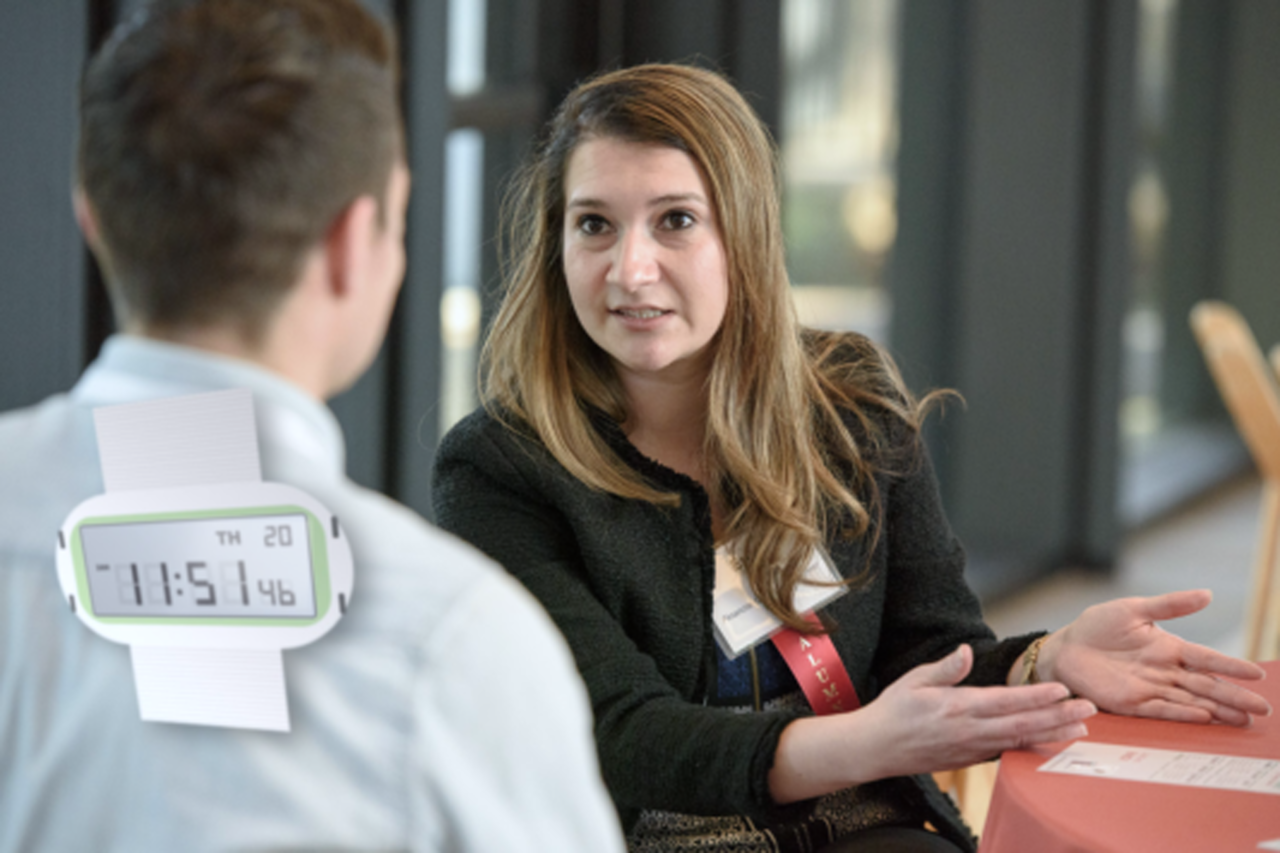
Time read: 11:51:46
